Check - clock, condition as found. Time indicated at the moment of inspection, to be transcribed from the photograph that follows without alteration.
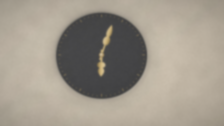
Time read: 6:03
